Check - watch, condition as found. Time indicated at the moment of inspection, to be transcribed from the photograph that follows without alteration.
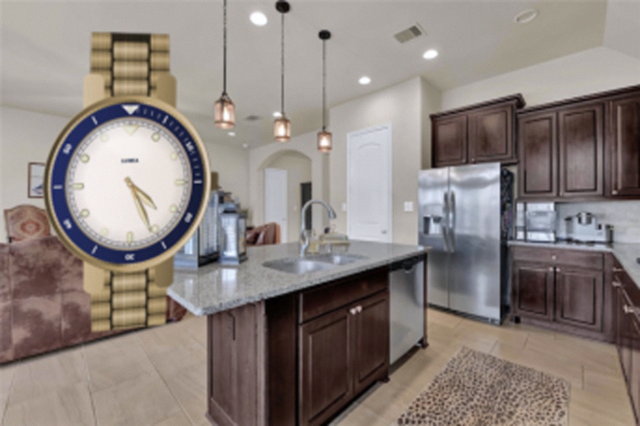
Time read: 4:26
